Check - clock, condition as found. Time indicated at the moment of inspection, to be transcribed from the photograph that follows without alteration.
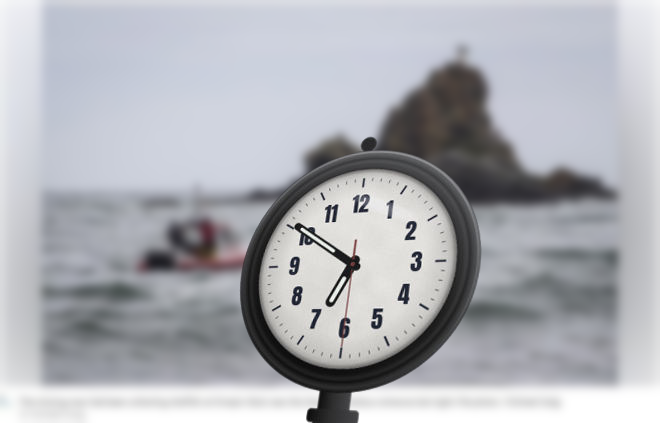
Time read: 6:50:30
